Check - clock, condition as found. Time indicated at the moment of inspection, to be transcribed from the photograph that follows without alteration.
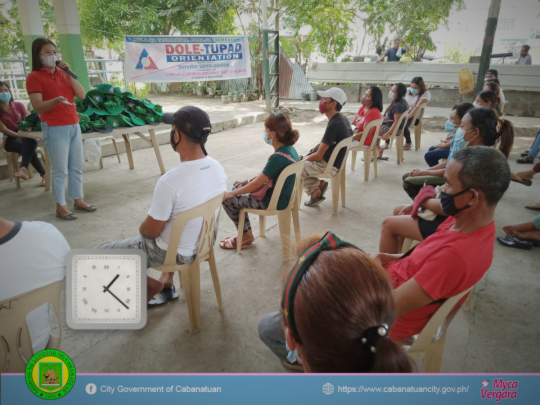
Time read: 1:22
